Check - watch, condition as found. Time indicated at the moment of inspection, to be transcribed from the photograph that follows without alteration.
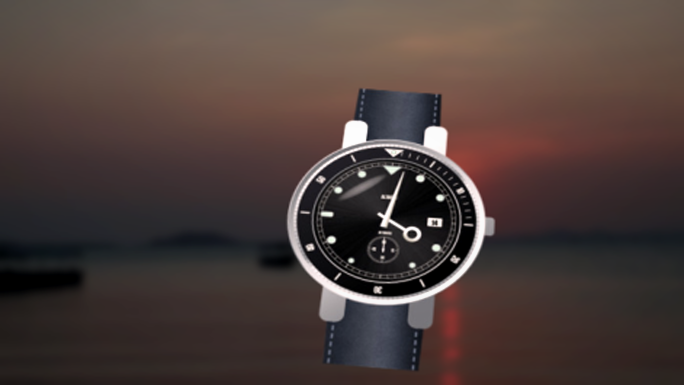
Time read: 4:02
